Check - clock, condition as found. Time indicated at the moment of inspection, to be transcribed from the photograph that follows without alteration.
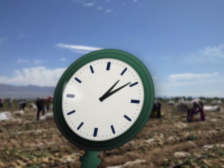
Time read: 1:09
